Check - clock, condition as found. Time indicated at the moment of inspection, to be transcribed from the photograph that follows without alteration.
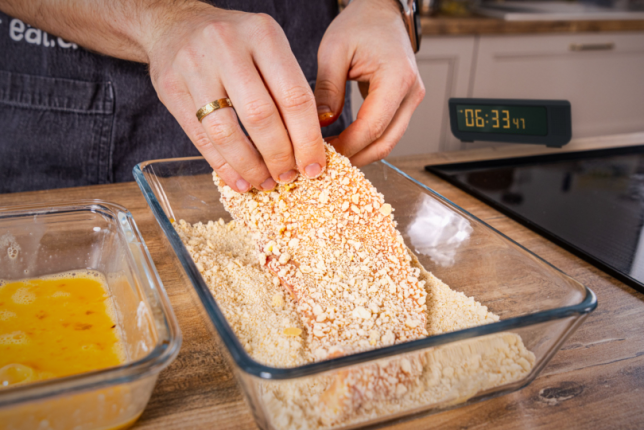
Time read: 6:33:47
